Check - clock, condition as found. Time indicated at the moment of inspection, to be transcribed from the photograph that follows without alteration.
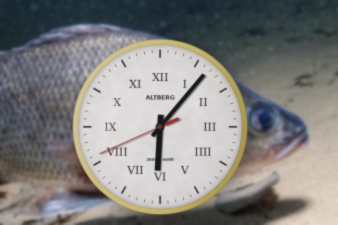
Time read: 6:06:41
